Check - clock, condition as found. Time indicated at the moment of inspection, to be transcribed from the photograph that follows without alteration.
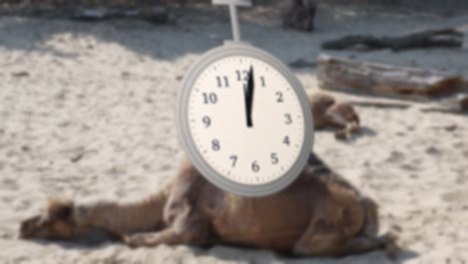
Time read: 12:02
